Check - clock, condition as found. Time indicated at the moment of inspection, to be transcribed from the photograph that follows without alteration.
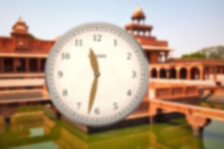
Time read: 11:32
